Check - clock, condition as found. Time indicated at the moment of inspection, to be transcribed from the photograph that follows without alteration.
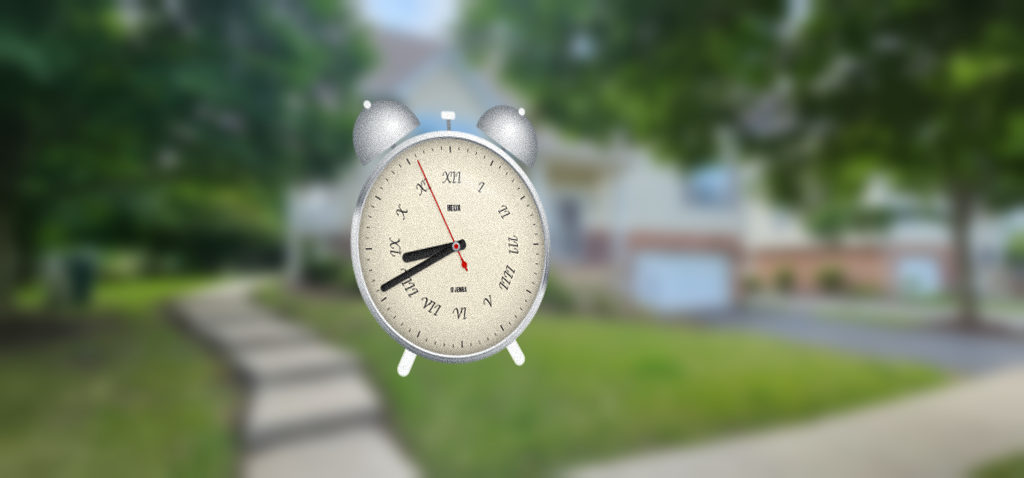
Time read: 8:40:56
